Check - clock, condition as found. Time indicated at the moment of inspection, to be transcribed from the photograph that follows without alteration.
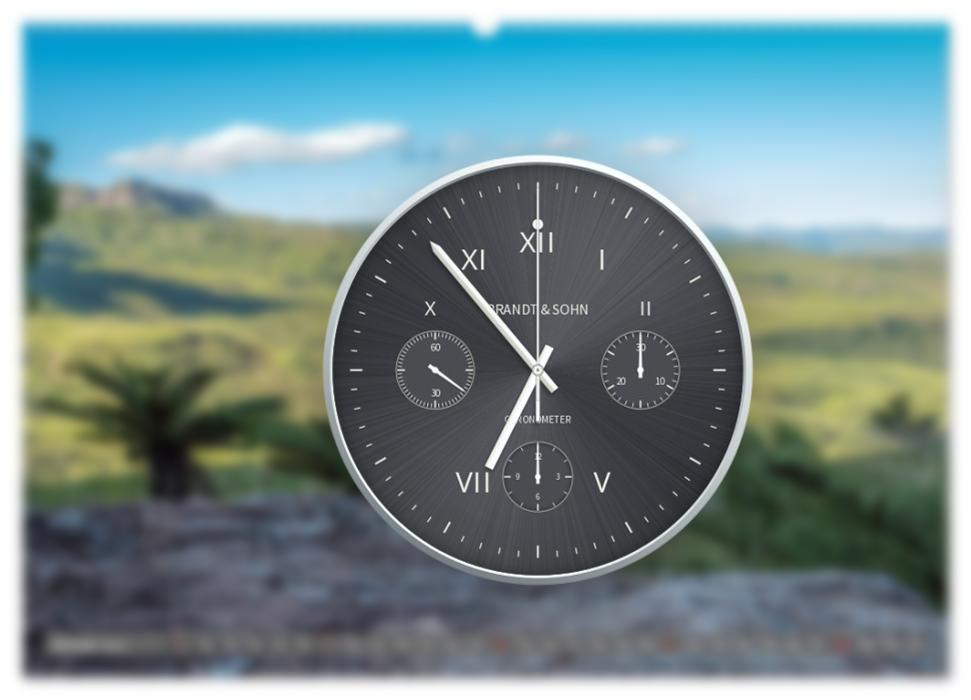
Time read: 6:53:21
